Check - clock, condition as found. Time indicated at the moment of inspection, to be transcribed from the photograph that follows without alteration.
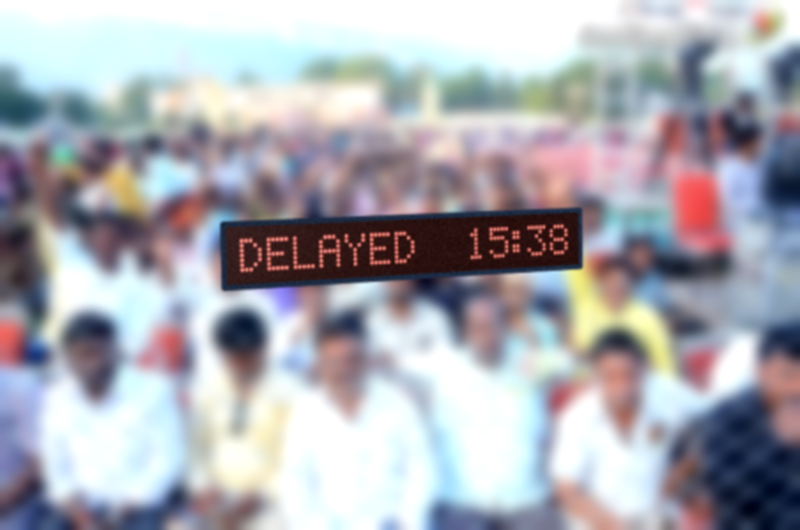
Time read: 15:38
